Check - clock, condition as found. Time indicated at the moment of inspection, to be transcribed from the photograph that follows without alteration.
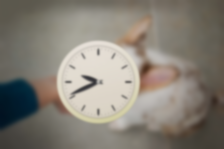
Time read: 9:41
